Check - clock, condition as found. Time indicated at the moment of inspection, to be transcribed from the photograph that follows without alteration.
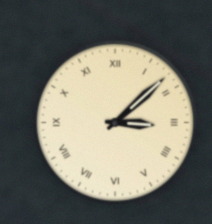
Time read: 3:08
